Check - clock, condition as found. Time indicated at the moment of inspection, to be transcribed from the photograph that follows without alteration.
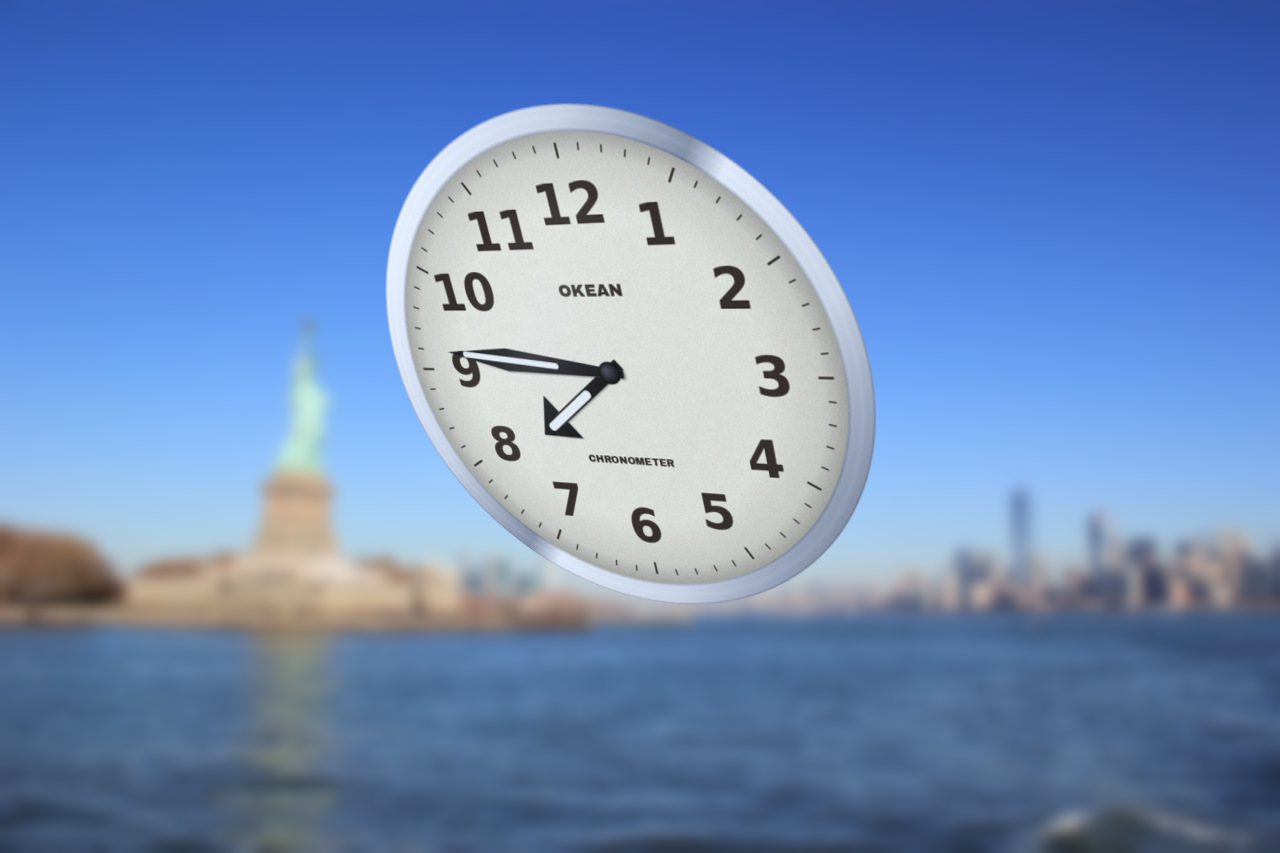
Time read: 7:46
